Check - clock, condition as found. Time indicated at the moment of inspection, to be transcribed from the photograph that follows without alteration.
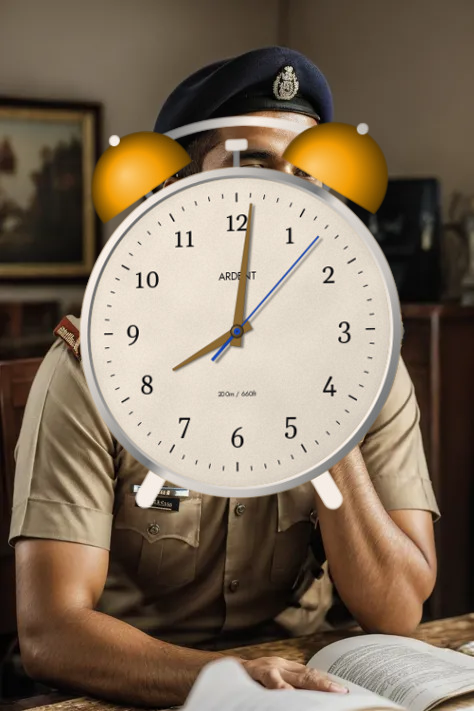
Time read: 8:01:07
